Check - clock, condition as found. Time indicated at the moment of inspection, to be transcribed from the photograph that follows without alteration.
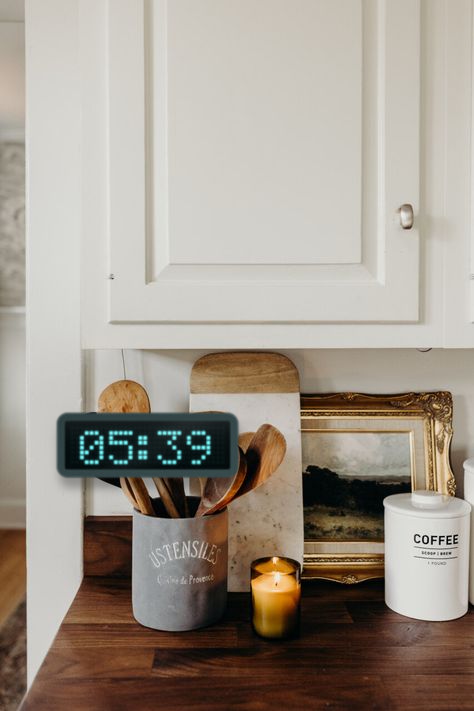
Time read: 5:39
